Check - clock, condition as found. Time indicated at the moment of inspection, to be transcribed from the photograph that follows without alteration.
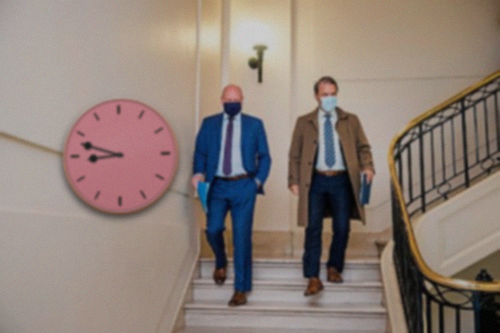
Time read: 8:48
